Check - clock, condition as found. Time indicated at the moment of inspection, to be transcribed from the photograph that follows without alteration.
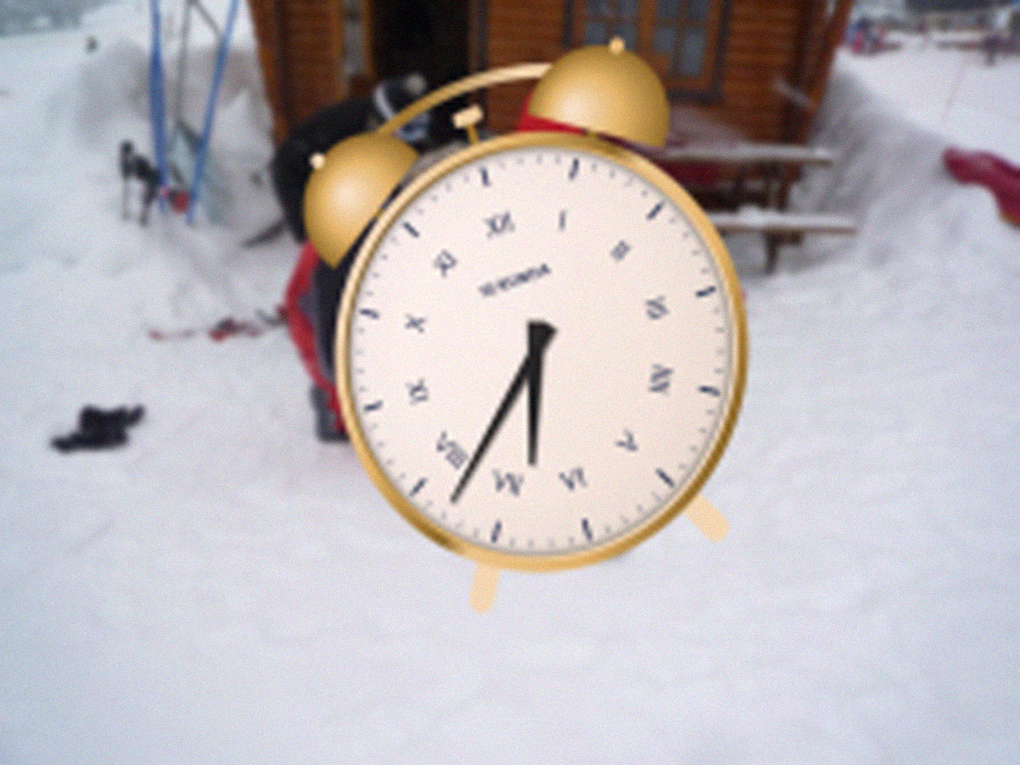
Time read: 6:38
